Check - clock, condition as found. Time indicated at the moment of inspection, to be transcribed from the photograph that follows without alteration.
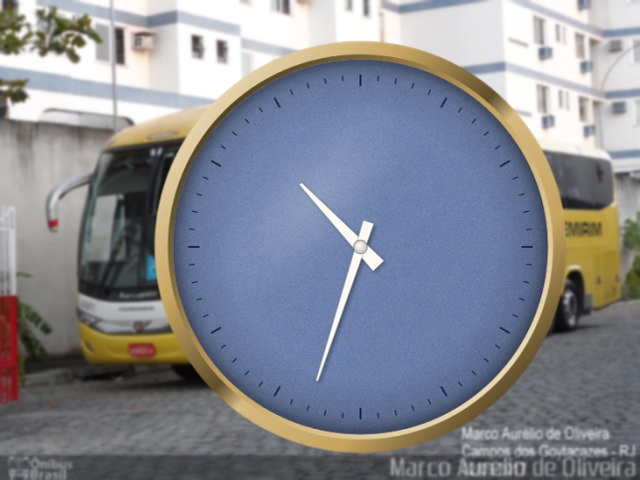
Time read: 10:33
